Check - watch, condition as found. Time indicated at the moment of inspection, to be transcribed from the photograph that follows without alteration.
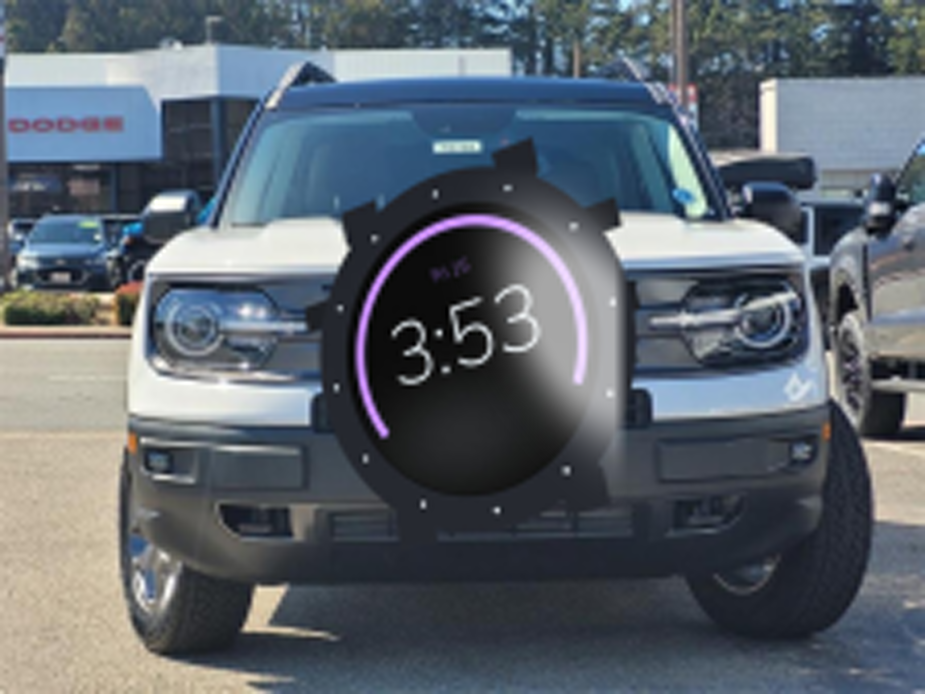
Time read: 3:53
